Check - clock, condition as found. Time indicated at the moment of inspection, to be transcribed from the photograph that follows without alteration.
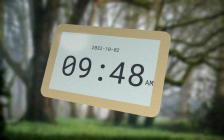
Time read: 9:48
